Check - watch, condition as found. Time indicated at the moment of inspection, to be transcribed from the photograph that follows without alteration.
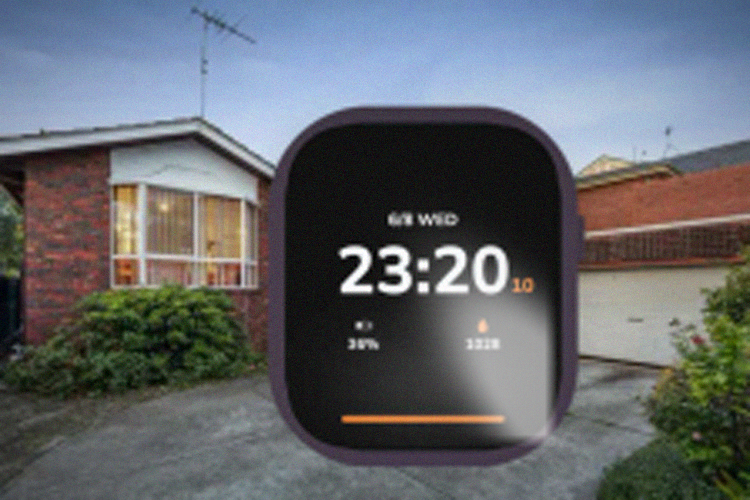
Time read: 23:20
